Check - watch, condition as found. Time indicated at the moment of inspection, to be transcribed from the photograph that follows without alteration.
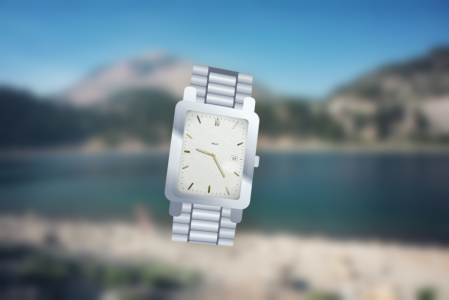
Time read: 9:24
